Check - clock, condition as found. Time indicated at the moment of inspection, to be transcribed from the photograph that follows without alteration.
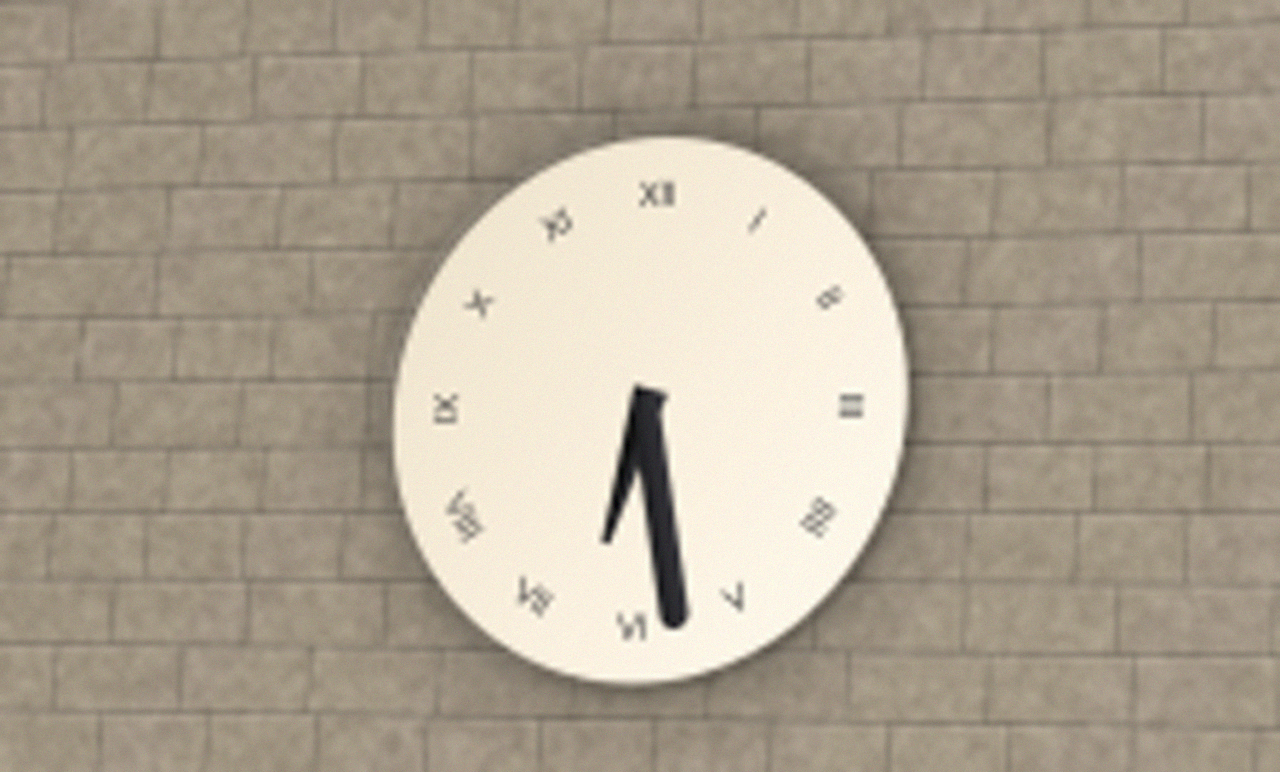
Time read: 6:28
